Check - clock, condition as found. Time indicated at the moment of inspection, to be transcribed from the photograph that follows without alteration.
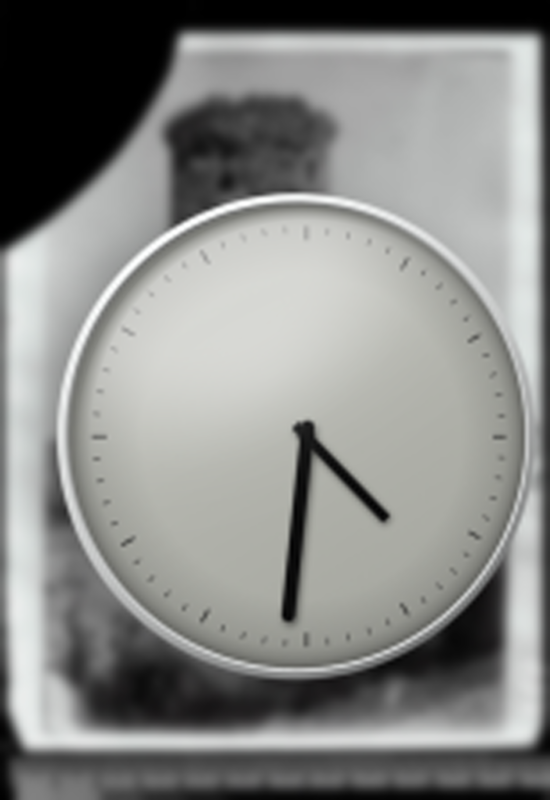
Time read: 4:31
